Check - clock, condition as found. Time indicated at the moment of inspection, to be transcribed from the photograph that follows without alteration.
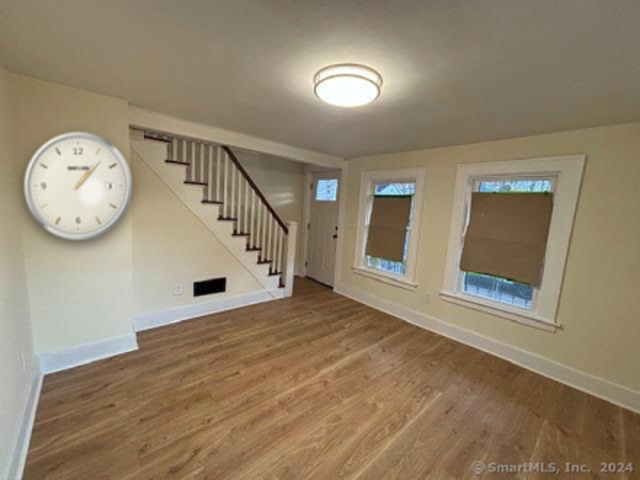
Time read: 1:07
